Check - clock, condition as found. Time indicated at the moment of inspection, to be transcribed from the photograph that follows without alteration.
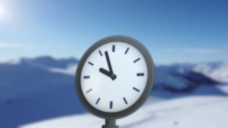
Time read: 9:57
